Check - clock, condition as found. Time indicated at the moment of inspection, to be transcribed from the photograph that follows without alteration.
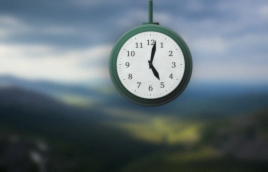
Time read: 5:02
